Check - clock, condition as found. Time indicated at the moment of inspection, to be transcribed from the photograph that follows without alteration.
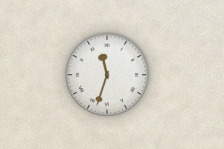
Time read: 11:33
